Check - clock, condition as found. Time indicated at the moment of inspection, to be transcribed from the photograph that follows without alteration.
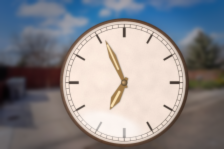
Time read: 6:56
